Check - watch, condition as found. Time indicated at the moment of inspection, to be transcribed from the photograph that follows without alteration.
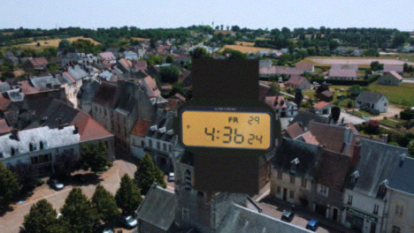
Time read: 4:36:24
